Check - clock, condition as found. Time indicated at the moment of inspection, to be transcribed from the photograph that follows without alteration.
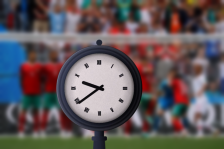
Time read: 9:39
